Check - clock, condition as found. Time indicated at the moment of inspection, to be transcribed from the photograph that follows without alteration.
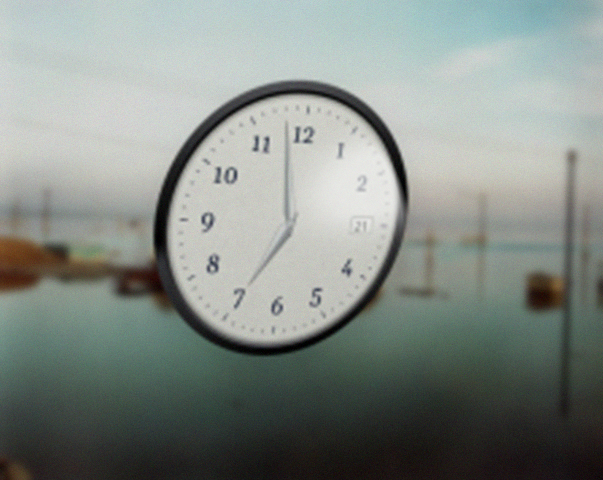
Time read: 6:58
